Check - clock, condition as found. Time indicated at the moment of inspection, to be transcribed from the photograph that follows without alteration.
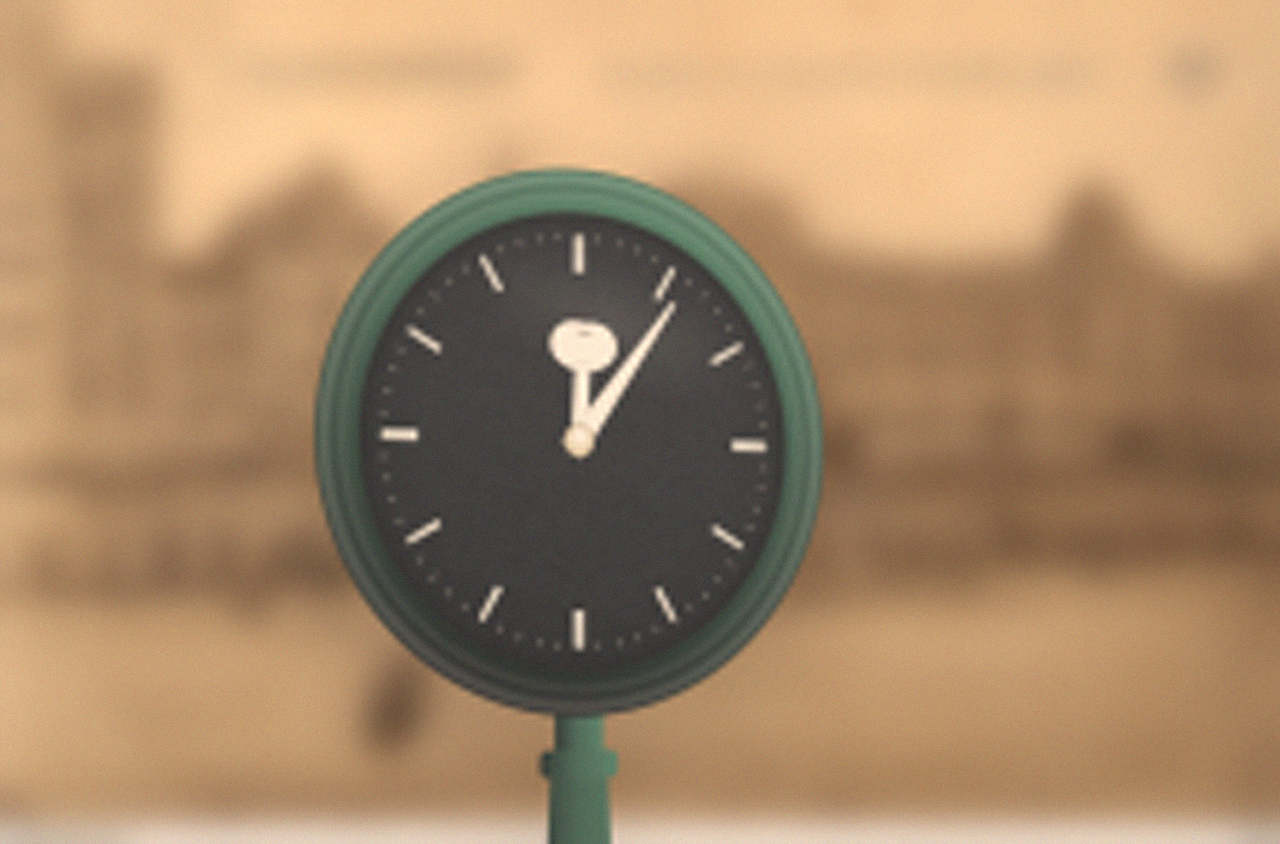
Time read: 12:06
